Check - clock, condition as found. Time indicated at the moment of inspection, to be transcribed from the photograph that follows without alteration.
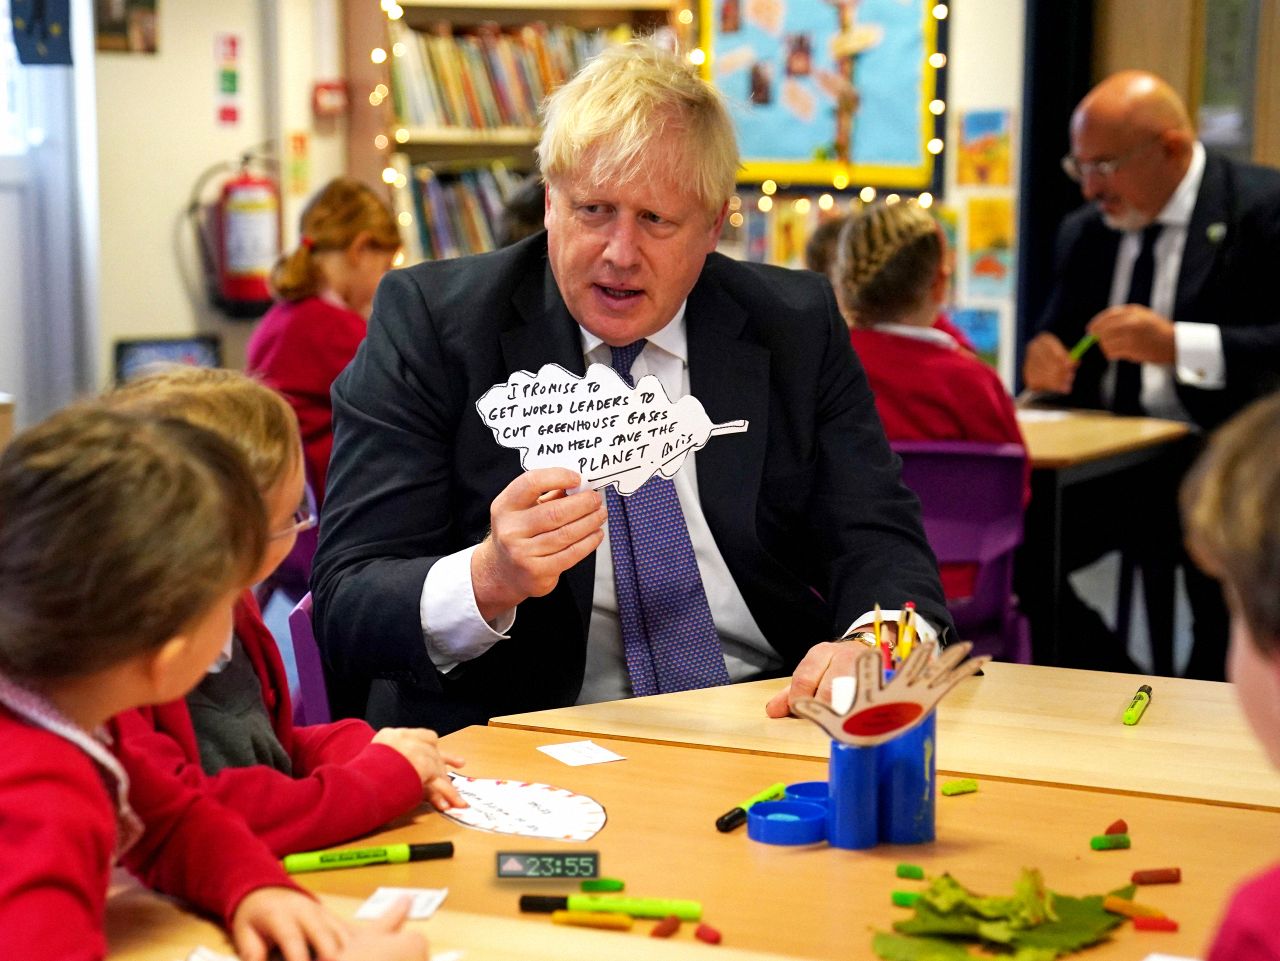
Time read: 23:55
